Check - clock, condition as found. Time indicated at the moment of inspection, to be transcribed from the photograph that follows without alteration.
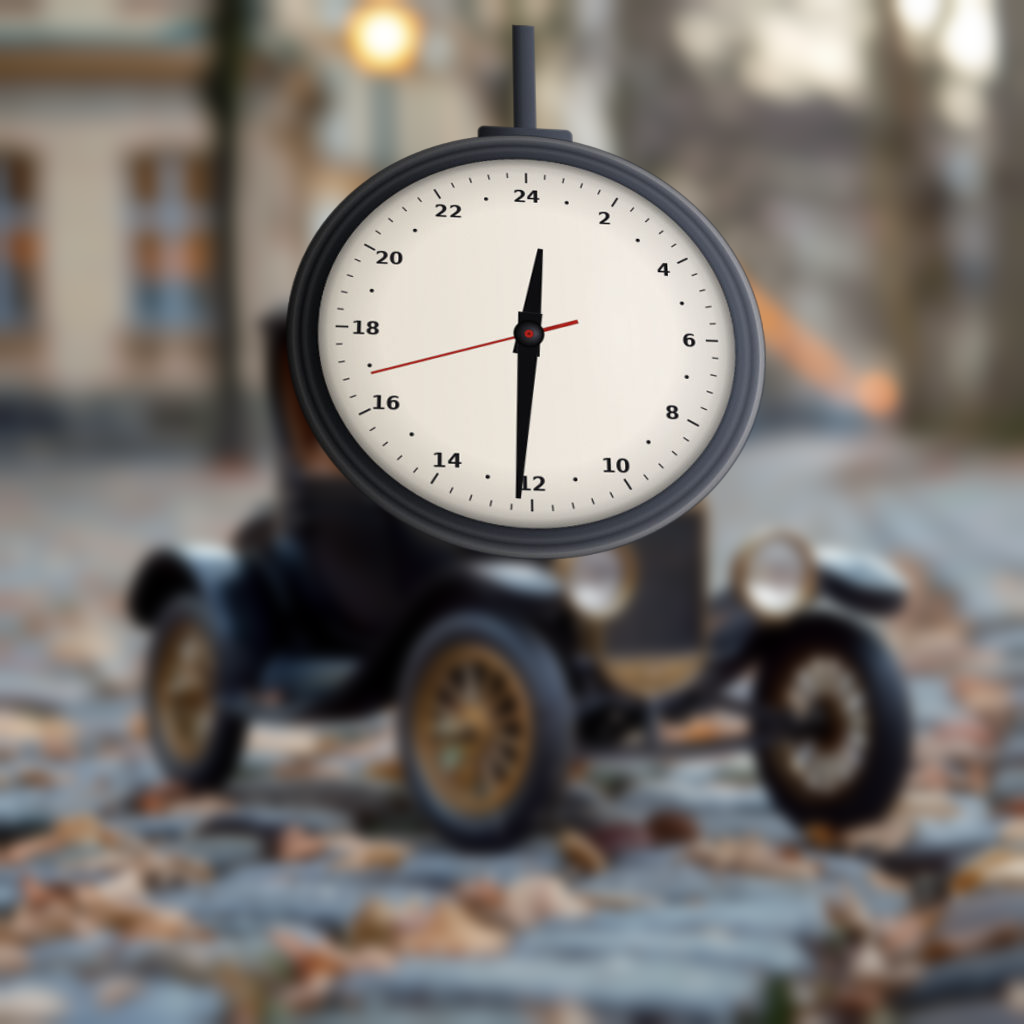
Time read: 0:30:42
